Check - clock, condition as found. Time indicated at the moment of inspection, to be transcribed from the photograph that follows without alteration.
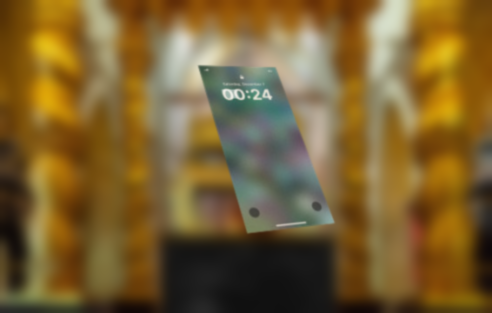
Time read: 0:24
